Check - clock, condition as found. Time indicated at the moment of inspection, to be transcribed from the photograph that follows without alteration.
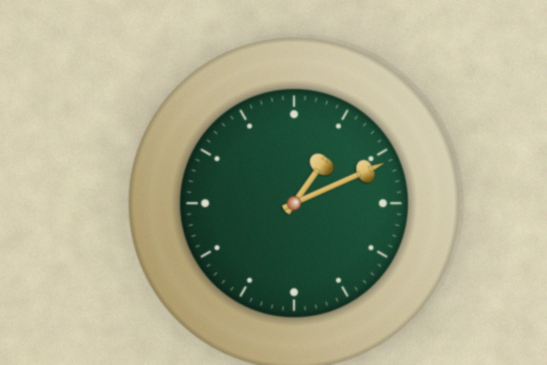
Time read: 1:11
